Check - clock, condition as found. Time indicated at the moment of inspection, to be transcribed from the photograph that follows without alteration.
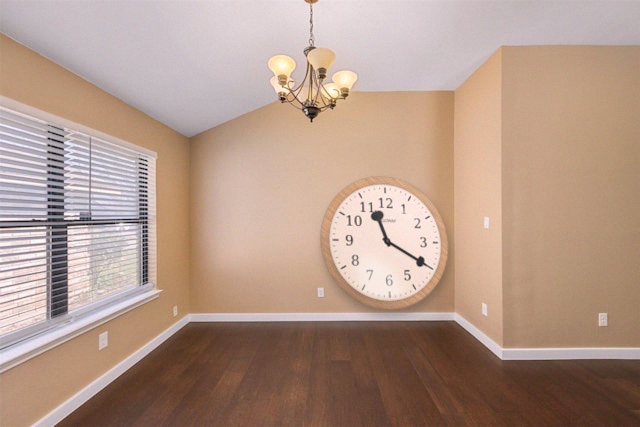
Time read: 11:20
